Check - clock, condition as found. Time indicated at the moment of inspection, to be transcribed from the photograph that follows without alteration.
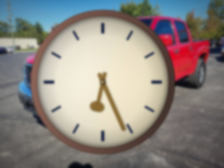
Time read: 6:26
